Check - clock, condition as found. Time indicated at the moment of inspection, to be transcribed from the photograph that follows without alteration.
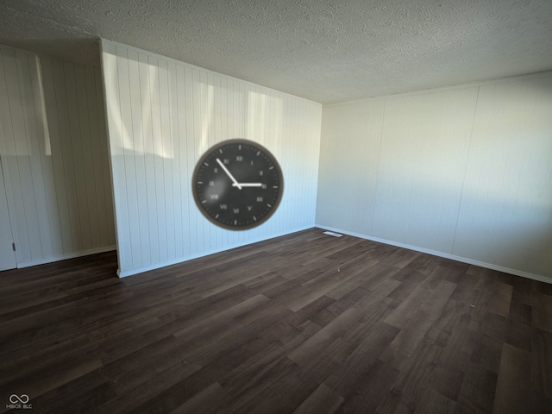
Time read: 2:53
